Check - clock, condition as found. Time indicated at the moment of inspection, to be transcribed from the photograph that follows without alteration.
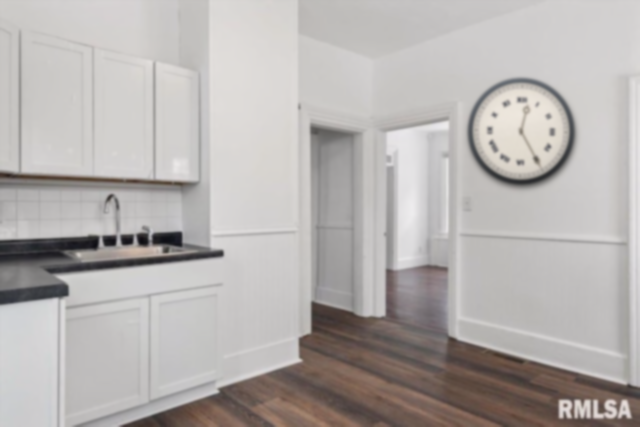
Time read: 12:25
